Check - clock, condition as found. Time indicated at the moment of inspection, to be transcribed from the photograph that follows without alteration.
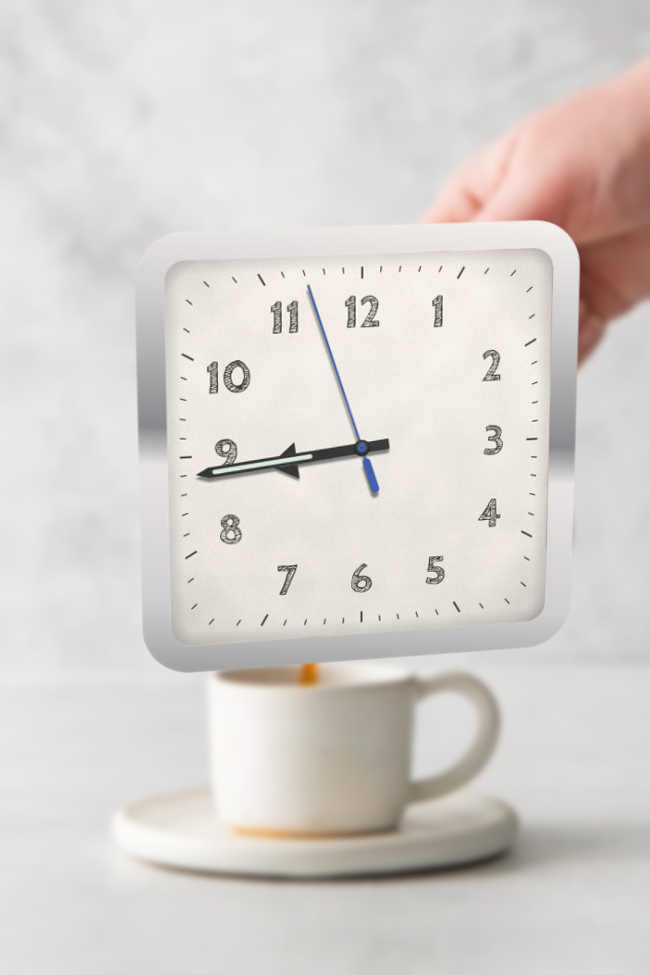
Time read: 8:43:57
